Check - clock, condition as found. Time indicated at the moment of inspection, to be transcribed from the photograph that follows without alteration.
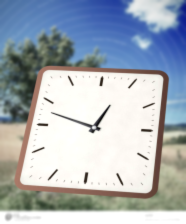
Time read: 12:48
